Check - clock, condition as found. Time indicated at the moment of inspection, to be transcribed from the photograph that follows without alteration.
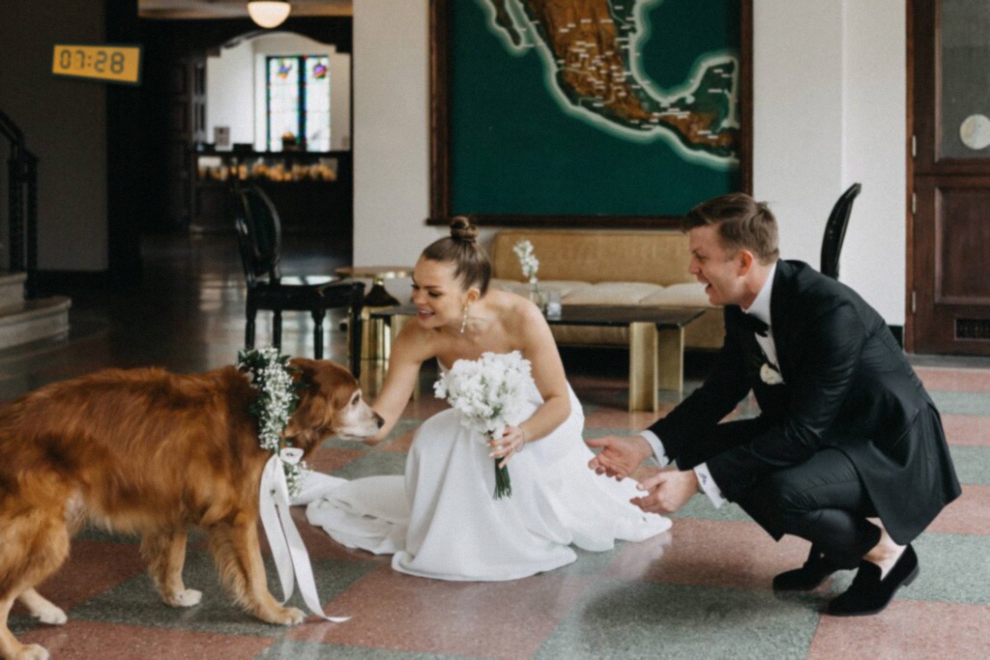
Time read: 7:28
